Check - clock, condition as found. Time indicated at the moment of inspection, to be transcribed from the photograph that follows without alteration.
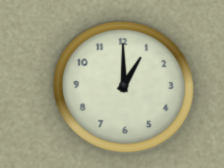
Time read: 1:00
